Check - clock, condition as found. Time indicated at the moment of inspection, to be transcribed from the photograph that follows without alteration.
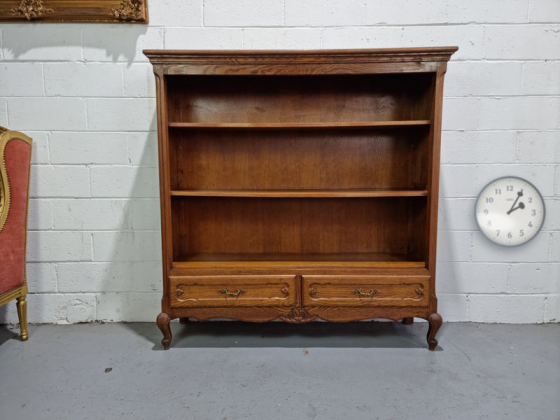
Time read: 2:05
